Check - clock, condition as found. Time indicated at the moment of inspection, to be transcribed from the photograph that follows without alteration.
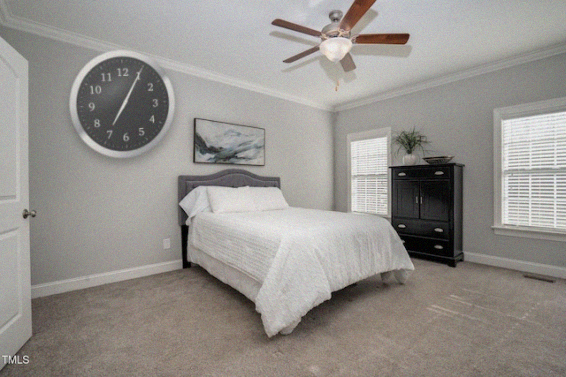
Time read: 7:05
